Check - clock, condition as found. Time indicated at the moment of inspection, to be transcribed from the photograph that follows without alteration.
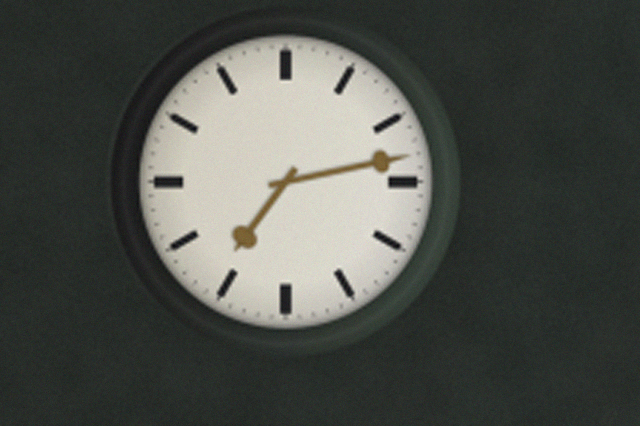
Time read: 7:13
